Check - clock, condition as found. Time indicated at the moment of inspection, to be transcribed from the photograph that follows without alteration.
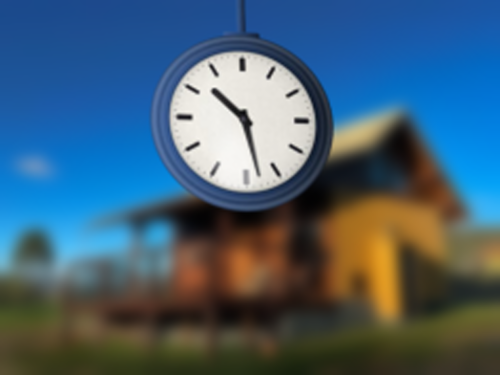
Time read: 10:28
